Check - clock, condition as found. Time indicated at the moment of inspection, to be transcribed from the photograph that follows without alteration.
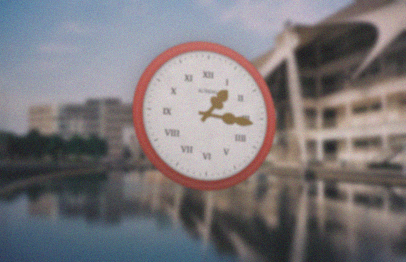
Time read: 1:16
